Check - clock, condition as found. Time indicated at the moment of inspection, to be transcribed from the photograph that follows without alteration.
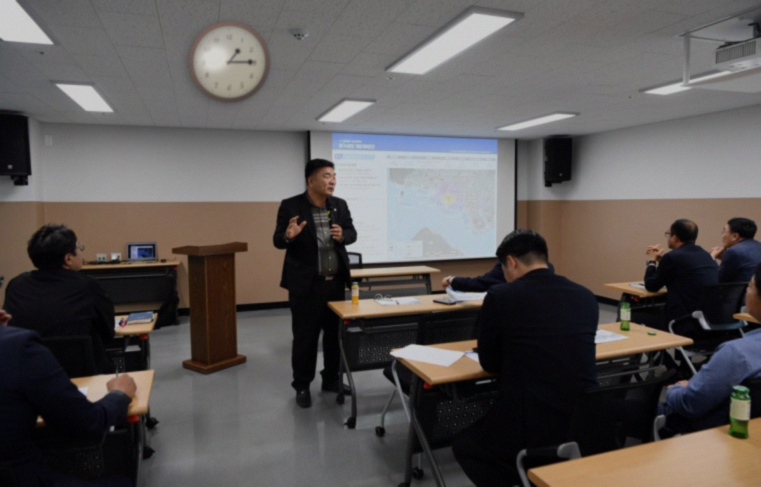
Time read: 1:15
